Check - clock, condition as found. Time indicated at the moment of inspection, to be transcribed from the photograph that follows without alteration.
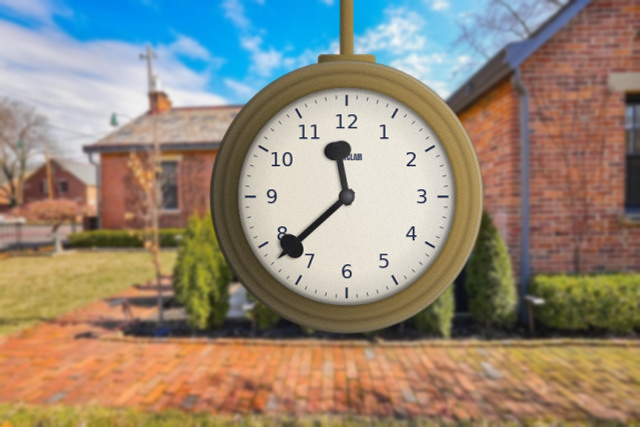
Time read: 11:38
